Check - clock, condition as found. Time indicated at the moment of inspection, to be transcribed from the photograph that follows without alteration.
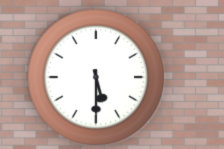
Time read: 5:30
